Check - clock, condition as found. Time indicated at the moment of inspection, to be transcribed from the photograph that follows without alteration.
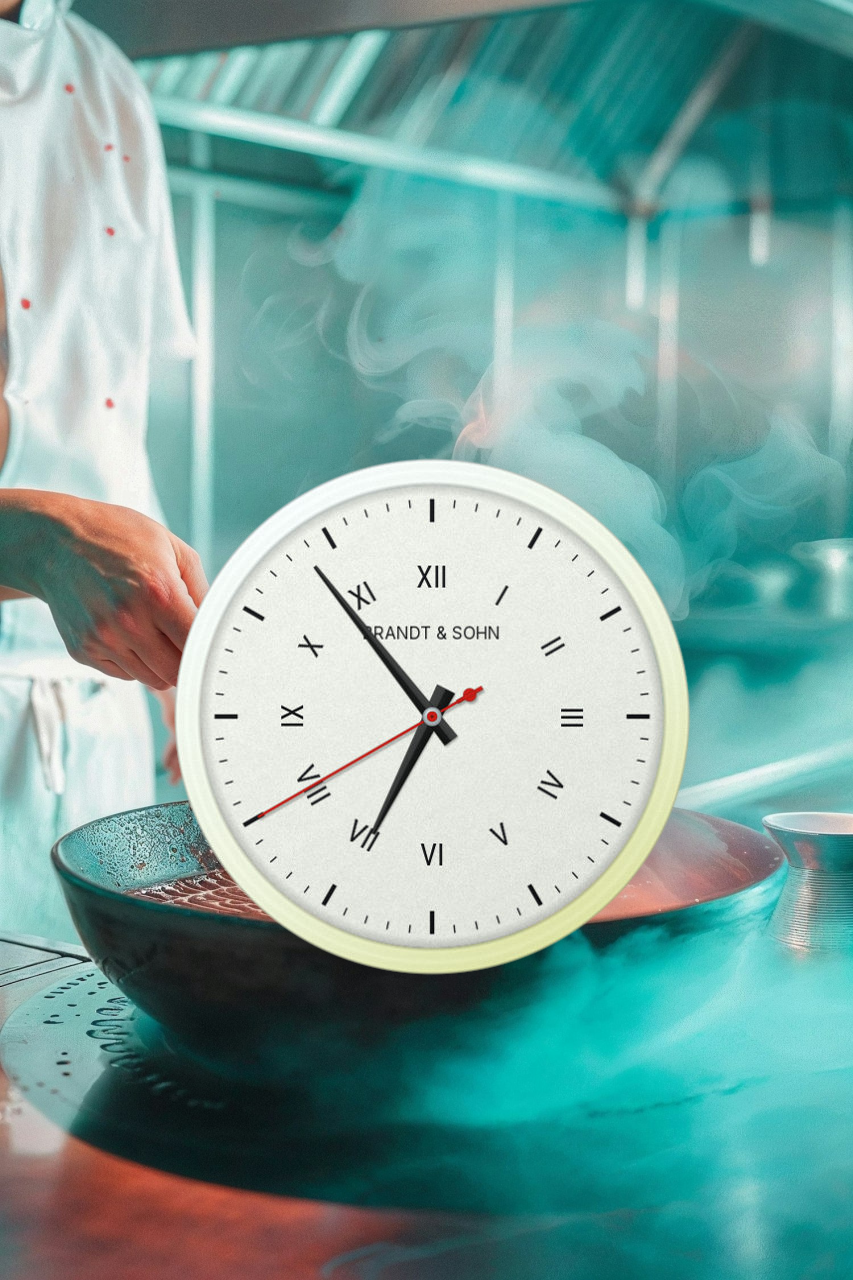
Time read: 6:53:40
